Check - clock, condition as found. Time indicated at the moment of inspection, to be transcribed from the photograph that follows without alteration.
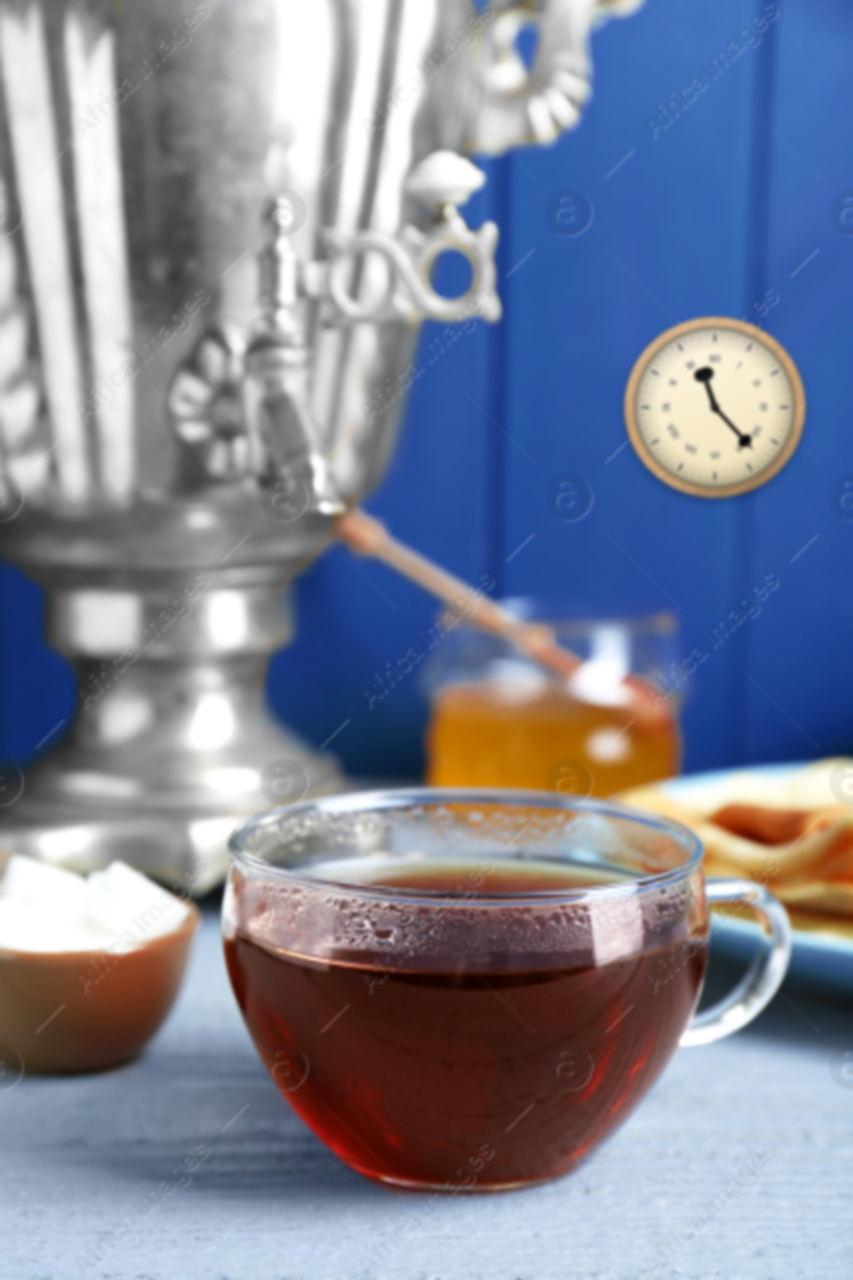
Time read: 11:23
